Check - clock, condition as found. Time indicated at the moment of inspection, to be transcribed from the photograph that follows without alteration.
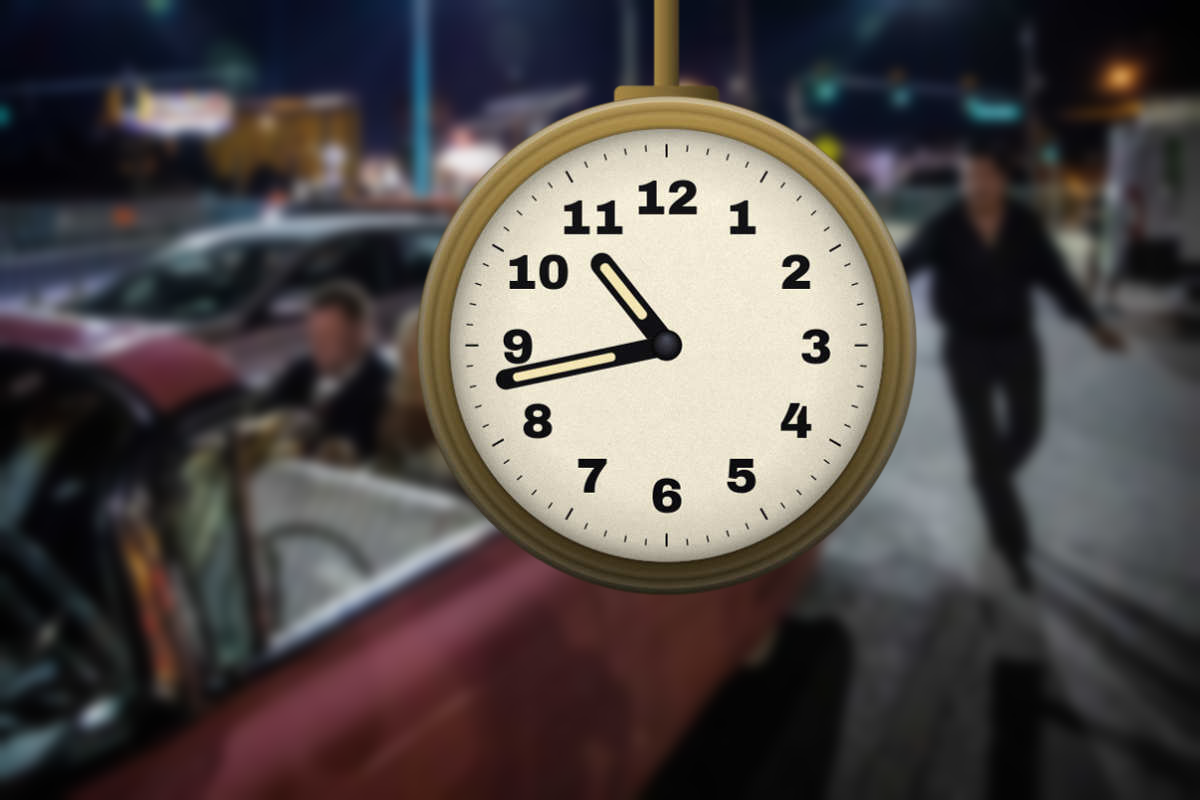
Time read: 10:43
